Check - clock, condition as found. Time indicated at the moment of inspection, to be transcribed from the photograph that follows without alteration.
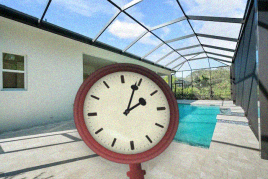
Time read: 2:04
